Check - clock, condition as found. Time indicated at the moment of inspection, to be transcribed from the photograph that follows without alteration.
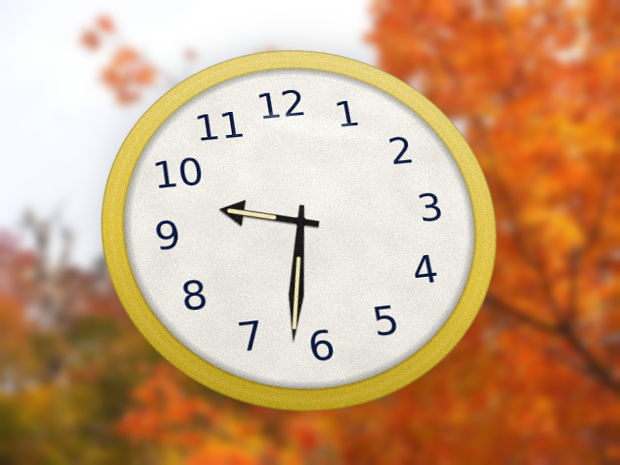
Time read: 9:32
